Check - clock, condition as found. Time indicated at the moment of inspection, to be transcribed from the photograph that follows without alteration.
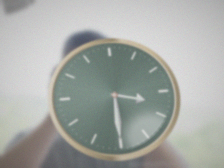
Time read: 3:30
